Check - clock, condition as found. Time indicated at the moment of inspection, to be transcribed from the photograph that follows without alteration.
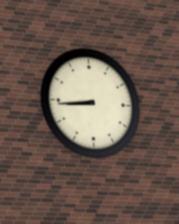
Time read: 8:44
